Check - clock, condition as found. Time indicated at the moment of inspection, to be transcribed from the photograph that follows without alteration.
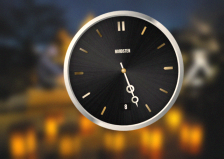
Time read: 5:27
